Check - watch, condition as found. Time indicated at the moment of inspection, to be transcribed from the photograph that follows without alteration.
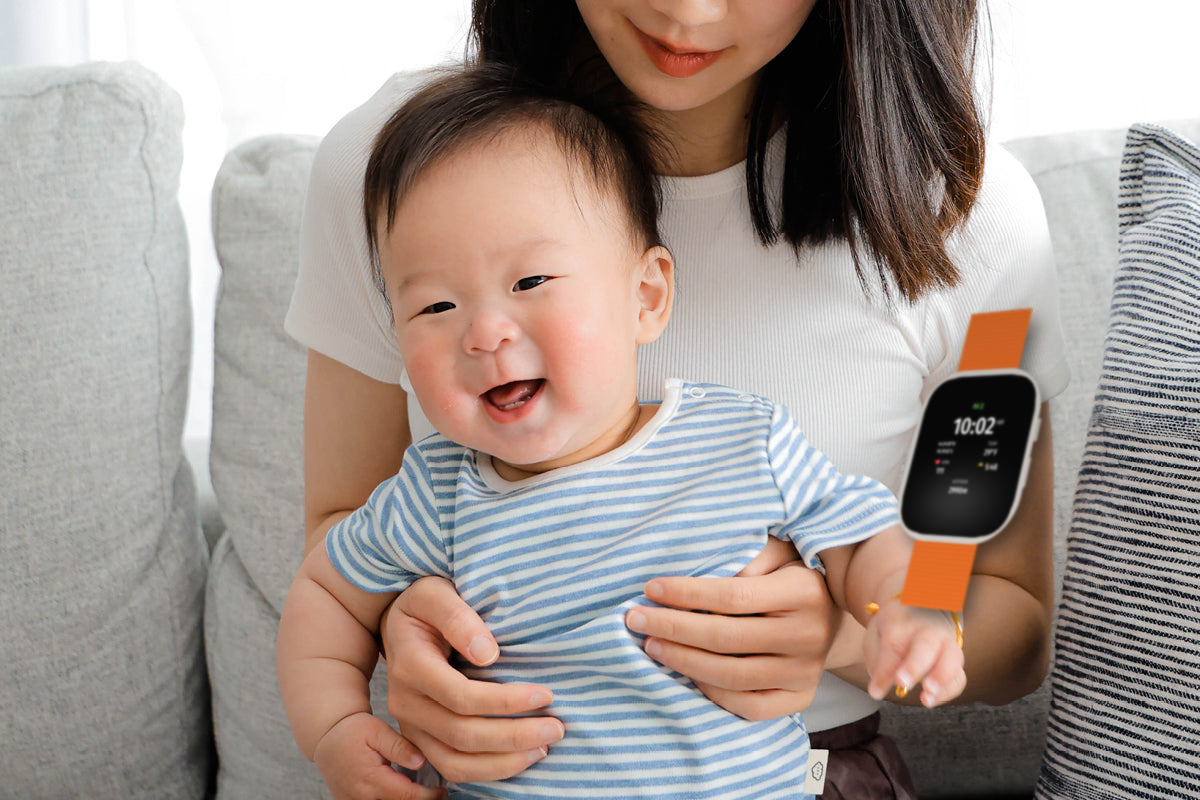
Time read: 10:02
